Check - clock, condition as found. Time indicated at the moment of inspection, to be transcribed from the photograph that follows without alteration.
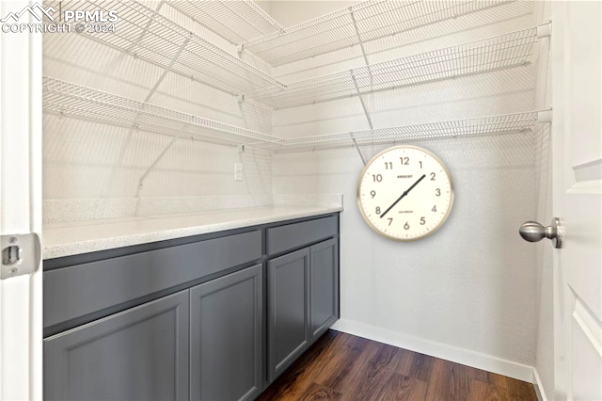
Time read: 1:38
